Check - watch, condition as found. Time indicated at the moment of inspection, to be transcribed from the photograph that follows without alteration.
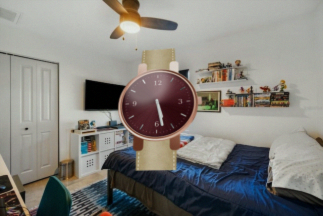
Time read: 5:28
